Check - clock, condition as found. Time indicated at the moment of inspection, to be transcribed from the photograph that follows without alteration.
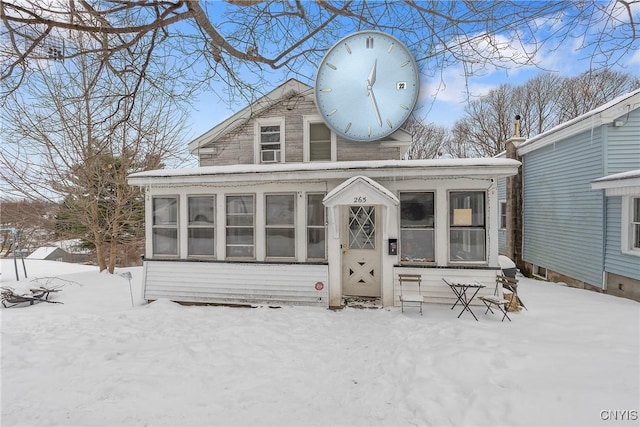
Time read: 12:27
